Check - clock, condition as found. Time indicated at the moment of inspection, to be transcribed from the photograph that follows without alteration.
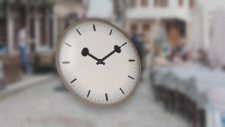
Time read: 10:10
